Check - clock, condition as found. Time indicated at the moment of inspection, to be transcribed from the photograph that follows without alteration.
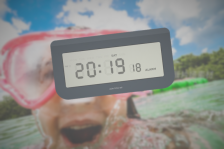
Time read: 20:19:18
